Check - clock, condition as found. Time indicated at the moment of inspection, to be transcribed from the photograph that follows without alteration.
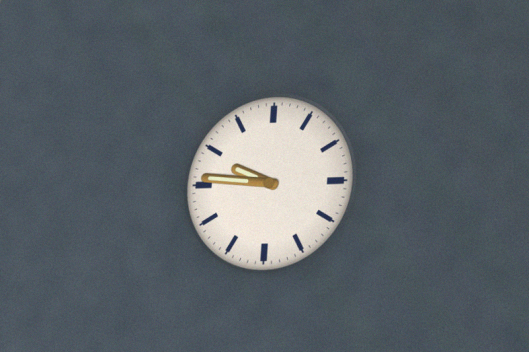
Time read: 9:46
